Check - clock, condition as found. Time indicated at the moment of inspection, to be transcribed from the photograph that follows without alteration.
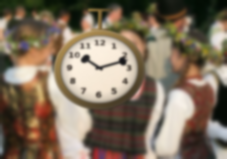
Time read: 10:12
